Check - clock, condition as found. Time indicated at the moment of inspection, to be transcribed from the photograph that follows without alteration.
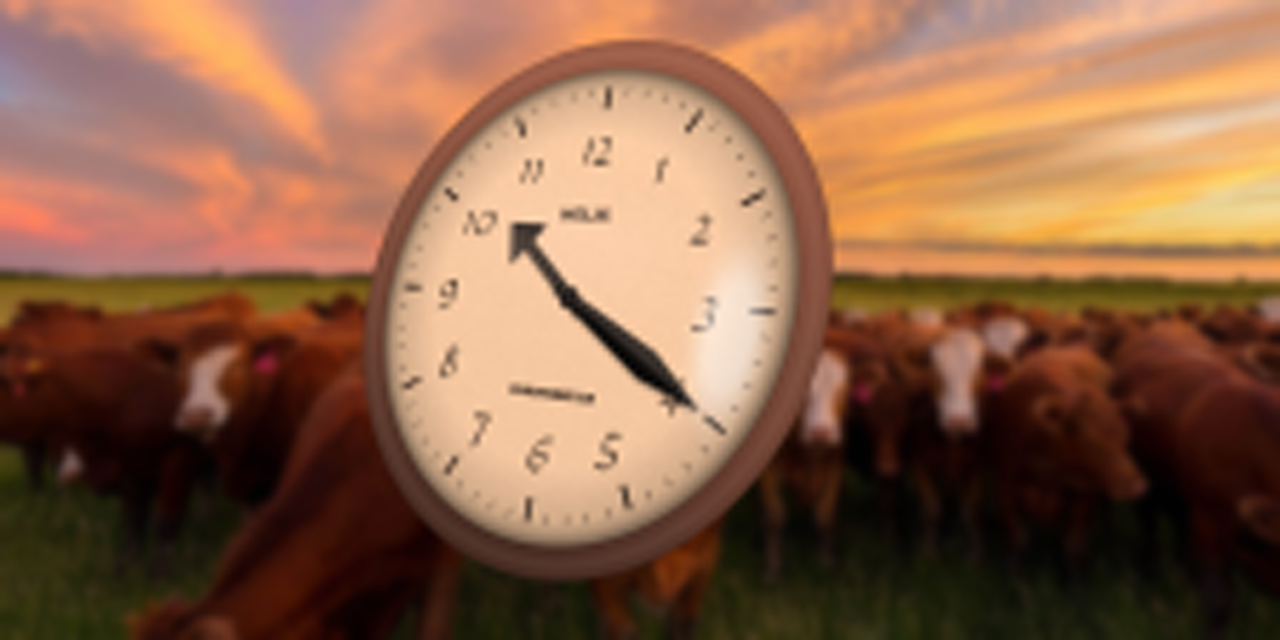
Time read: 10:20
